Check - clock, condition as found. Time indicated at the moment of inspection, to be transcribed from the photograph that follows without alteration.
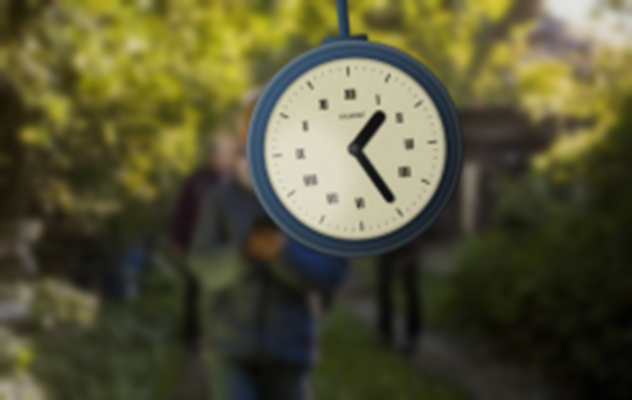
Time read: 1:25
